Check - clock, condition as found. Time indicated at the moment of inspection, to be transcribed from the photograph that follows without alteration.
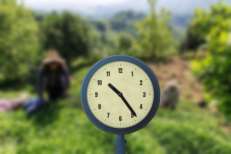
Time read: 10:24
